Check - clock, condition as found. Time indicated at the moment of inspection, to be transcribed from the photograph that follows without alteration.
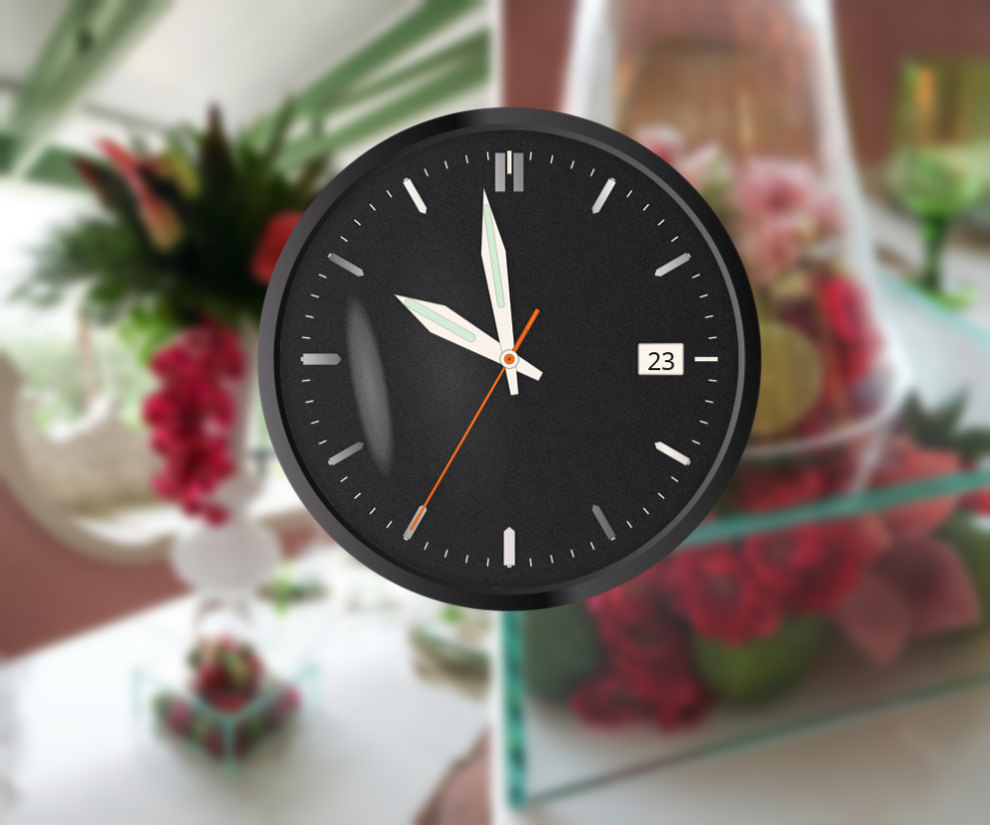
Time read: 9:58:35
